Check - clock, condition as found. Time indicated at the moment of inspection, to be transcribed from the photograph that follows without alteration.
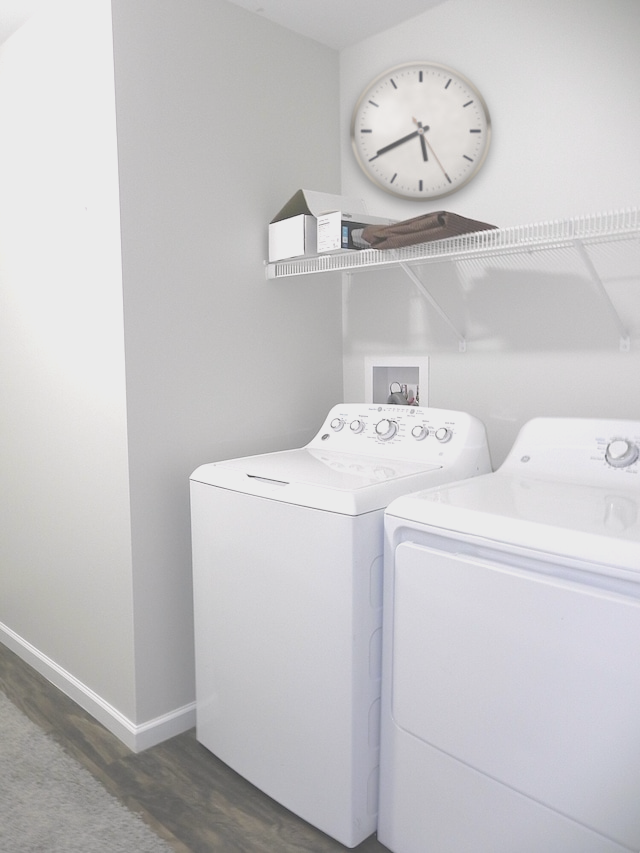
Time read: 5:40:25
